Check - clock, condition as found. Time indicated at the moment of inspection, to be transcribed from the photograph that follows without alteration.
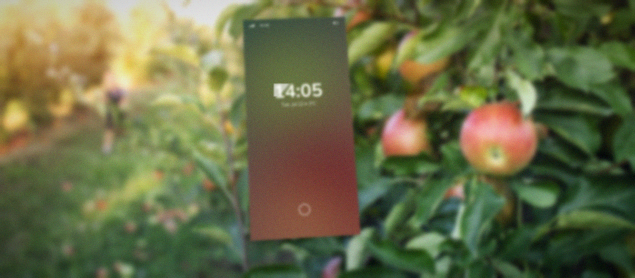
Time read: 14:05
